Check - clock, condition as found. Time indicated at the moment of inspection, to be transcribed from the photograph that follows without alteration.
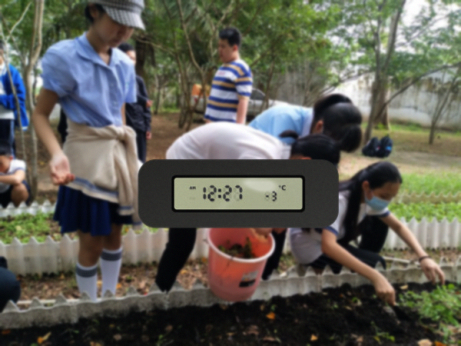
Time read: 12:27
